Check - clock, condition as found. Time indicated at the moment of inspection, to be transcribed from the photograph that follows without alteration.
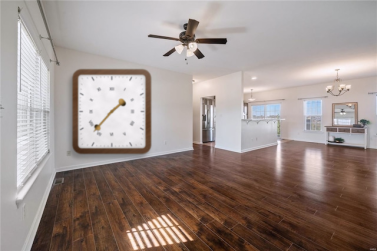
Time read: 1:37
